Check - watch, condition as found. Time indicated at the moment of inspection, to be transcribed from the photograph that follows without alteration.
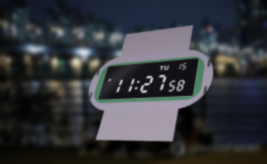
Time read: 11:27:58
